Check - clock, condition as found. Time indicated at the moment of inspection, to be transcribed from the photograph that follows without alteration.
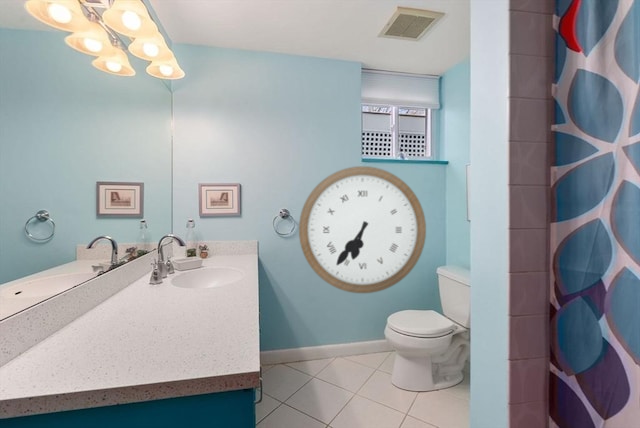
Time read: 6:36
